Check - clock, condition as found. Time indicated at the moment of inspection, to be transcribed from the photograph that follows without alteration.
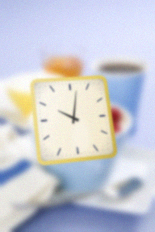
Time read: 10:02
